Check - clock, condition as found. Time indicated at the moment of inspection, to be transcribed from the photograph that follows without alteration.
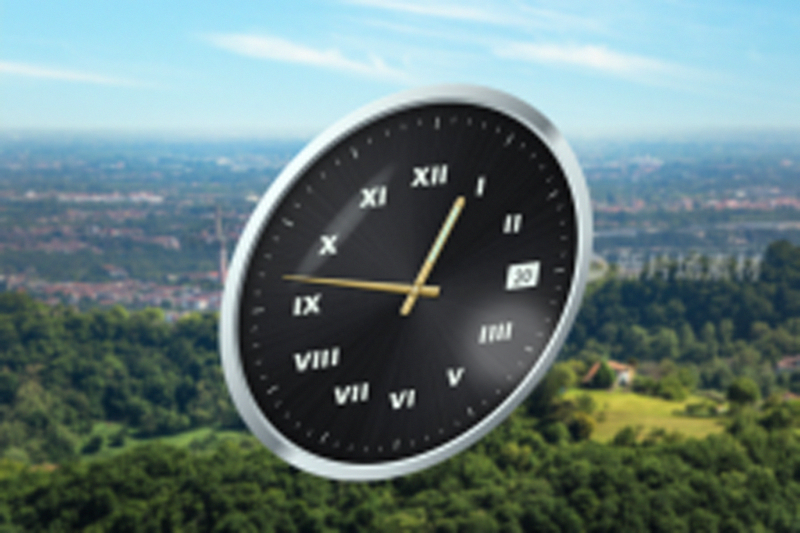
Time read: 12:47
